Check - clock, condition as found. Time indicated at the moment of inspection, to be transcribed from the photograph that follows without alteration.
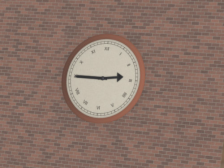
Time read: 2:45
